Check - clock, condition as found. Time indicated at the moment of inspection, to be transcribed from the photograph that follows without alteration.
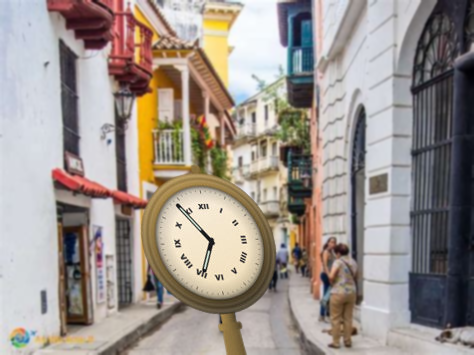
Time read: 6:54
